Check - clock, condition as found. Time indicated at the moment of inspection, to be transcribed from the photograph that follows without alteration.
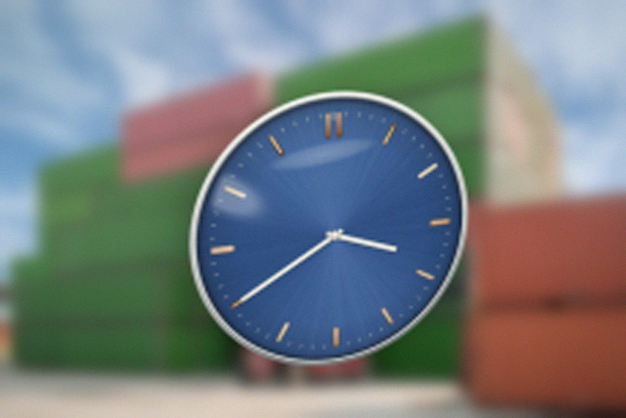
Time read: 3:40
